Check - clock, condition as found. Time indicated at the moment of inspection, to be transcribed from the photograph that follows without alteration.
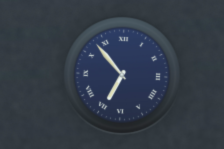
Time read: 6:53
